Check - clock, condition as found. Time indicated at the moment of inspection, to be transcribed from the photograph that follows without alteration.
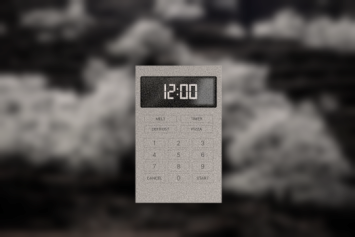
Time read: 12:00
